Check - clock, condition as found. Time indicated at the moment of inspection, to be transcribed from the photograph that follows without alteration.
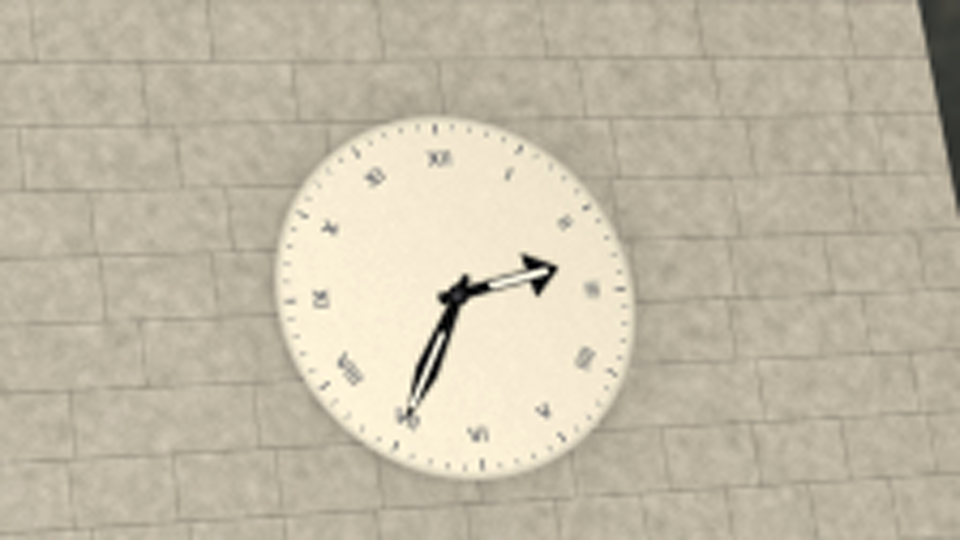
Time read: 2:35
